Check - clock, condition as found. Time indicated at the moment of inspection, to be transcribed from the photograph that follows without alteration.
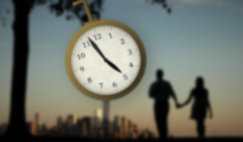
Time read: 4:57
